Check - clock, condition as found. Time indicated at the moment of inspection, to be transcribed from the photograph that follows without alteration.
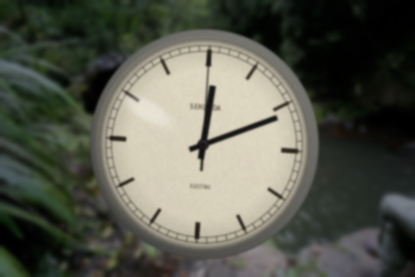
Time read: 12:11:00
